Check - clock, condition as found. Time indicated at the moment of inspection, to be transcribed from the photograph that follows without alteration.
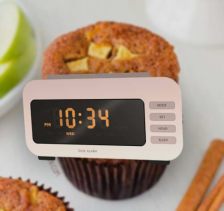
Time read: 10:34
